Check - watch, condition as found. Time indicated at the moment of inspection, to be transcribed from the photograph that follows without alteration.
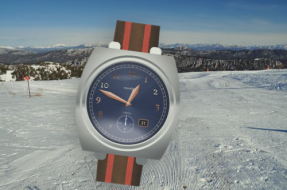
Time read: 12:48
